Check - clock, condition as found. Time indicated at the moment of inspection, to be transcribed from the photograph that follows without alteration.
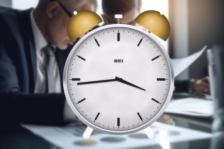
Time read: 3:44
